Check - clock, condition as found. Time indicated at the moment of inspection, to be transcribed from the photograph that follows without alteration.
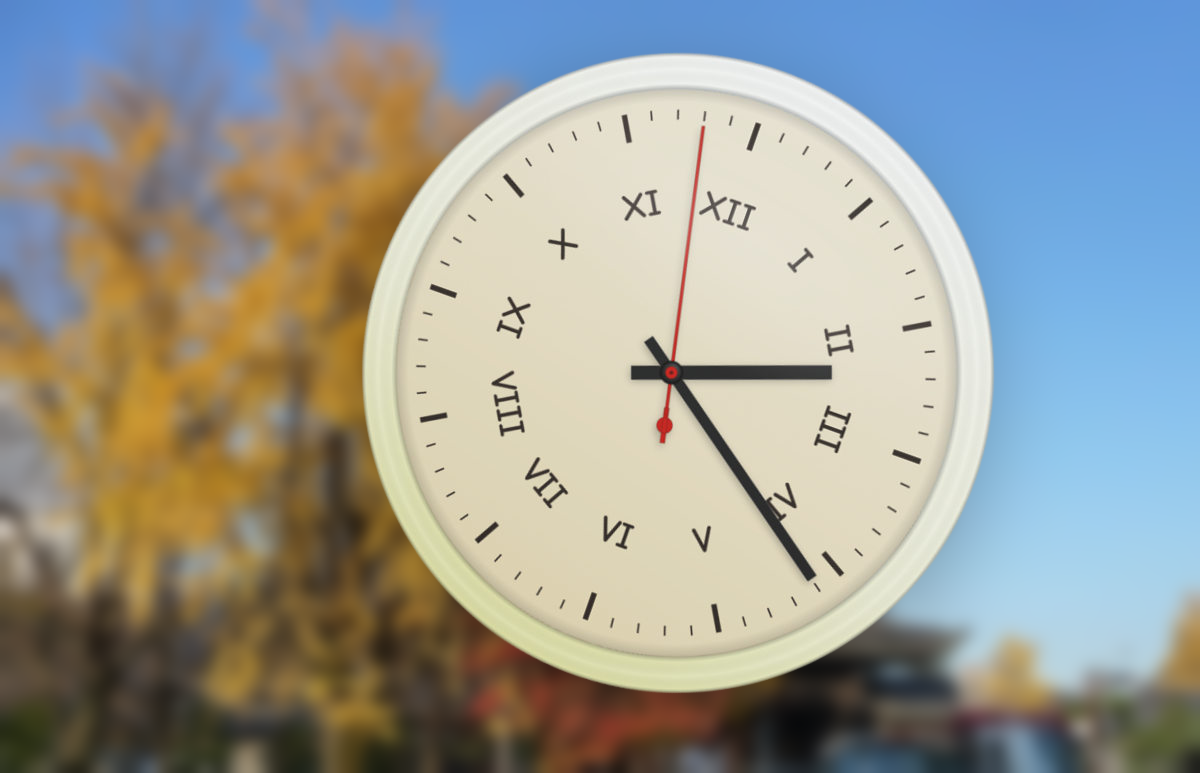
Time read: 2:20:58
